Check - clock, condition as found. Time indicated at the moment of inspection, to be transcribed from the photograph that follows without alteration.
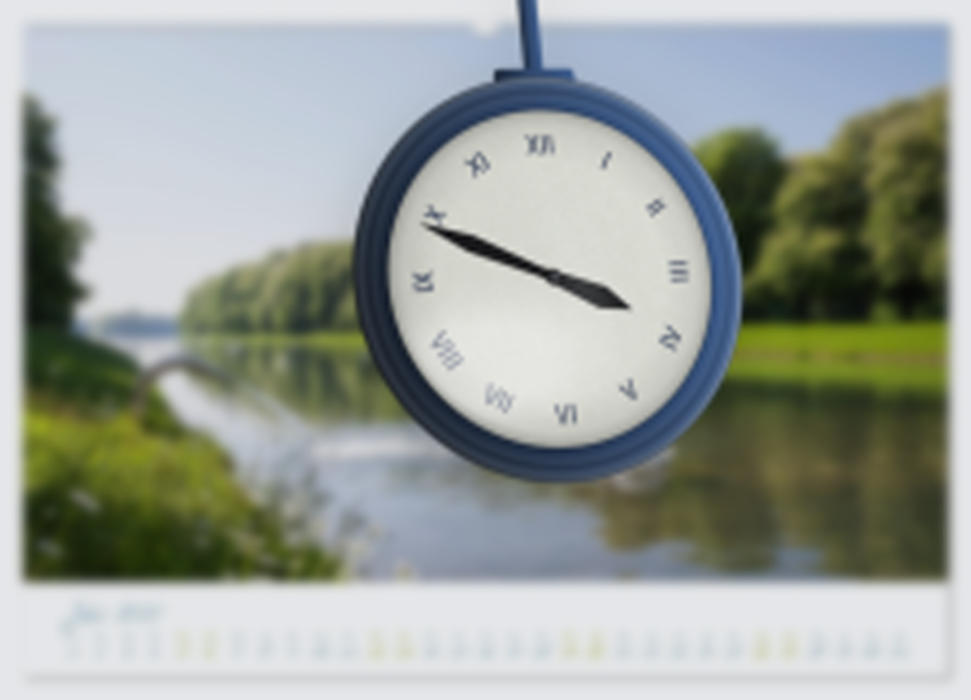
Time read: 3:49
